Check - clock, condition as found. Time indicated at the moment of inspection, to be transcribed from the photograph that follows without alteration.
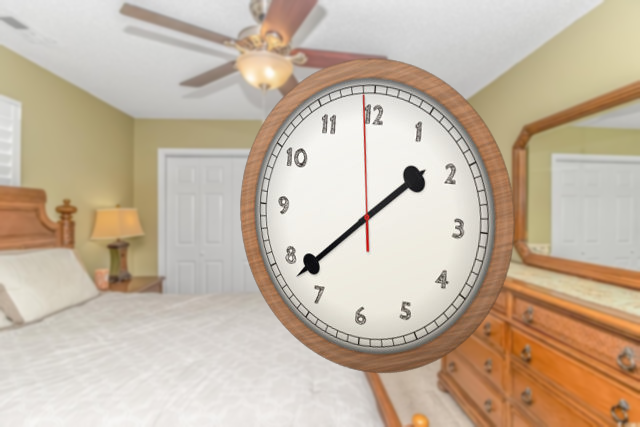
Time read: 1:37:59
